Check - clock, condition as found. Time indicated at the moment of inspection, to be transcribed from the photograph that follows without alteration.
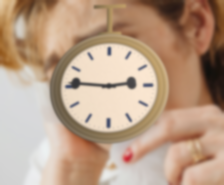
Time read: 2:46
